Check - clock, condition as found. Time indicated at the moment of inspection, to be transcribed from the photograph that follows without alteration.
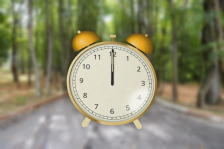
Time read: 12:00
